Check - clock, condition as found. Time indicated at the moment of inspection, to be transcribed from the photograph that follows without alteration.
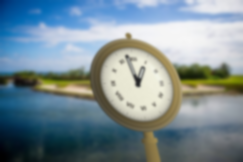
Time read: 12:58
